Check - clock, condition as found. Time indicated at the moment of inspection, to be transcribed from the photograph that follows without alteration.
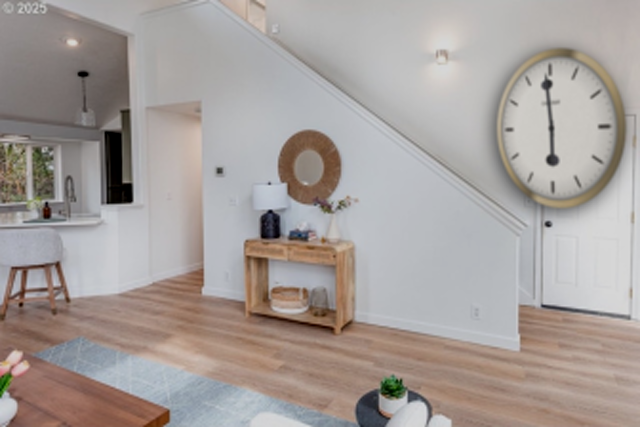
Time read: 5:59
